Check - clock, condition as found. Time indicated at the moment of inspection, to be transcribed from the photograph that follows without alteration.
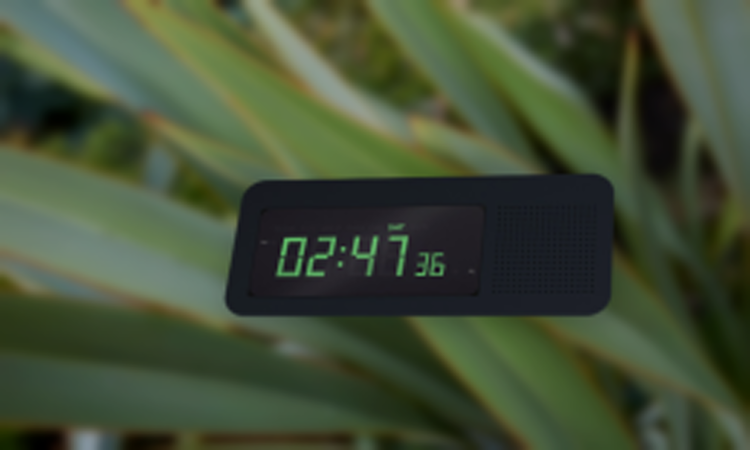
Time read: 2:47:36
